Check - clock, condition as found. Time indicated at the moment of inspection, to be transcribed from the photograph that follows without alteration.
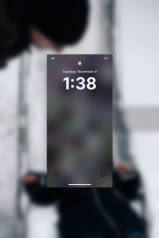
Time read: 1:38
